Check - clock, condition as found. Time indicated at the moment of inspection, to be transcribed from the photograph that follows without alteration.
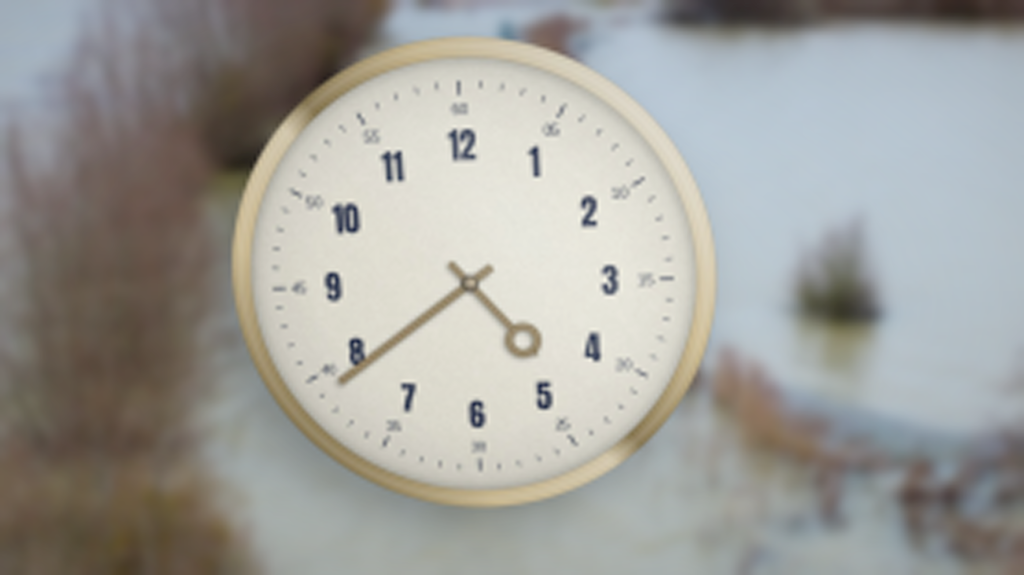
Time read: 4:39
